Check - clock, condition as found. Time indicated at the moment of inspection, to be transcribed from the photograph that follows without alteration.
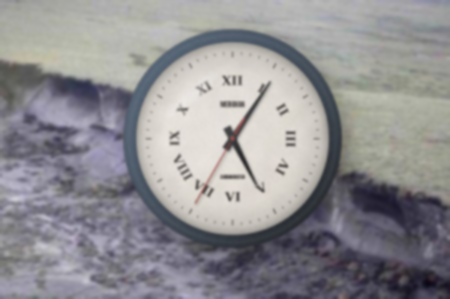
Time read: 5:05:35
